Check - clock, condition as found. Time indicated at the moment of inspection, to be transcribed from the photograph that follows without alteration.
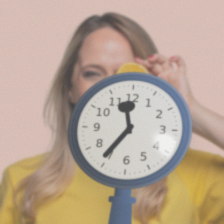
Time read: 11:36
